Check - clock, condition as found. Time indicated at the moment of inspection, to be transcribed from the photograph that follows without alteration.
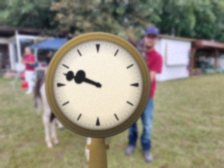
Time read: 9:48
